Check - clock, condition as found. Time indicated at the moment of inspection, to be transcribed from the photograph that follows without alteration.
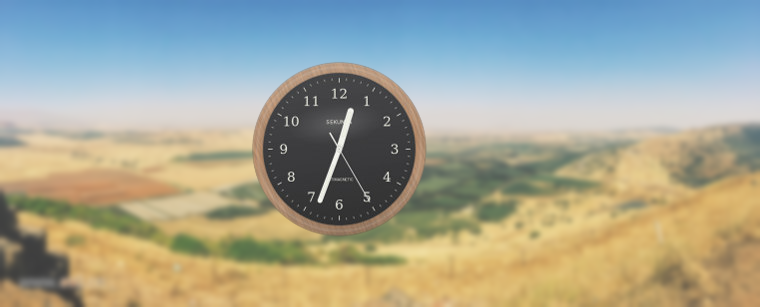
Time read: 12:33:25
